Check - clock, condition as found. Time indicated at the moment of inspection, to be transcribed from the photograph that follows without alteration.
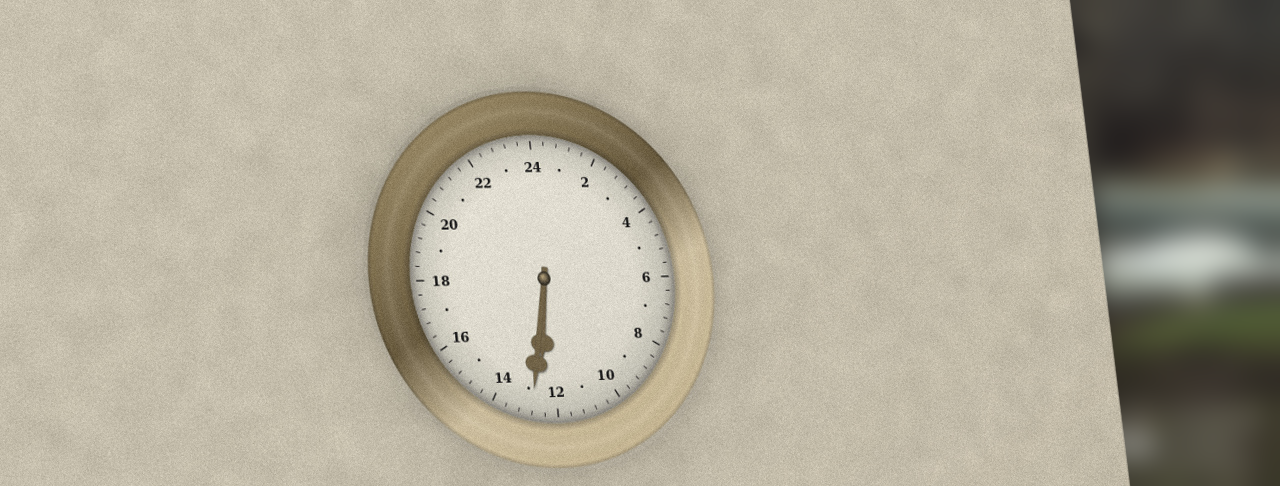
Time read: 12:32
